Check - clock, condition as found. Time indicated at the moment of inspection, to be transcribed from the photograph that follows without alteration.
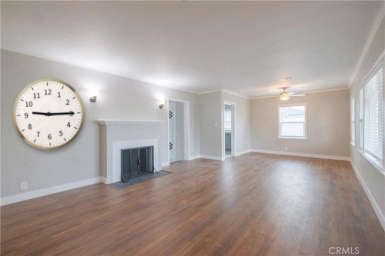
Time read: 9:15
